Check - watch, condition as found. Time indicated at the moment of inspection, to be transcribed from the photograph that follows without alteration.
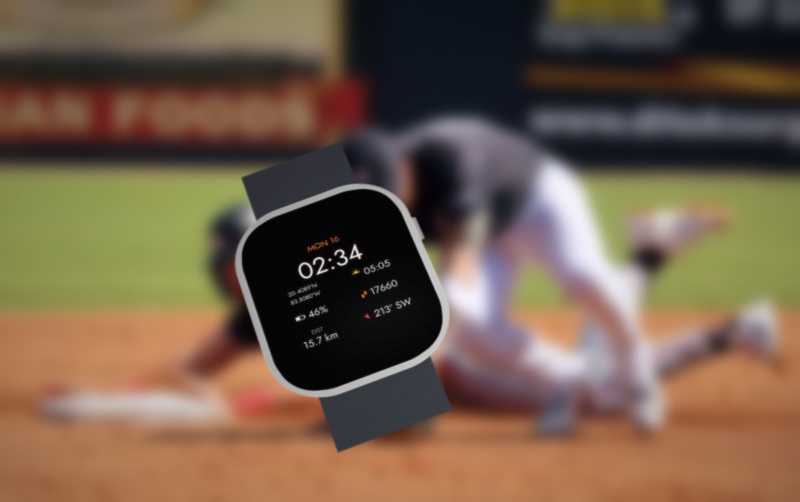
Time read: 2:34
